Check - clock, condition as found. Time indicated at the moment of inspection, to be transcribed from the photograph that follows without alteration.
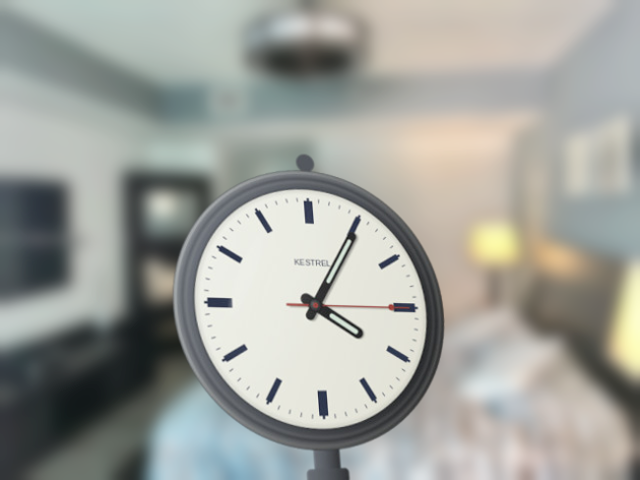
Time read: 4:05:15
